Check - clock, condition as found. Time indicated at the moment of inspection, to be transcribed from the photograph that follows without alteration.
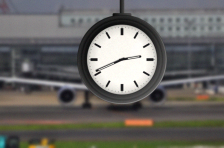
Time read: 2:41
